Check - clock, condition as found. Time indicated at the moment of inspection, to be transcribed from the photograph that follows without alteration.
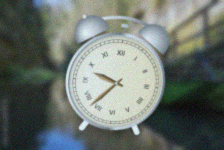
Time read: 9:37
